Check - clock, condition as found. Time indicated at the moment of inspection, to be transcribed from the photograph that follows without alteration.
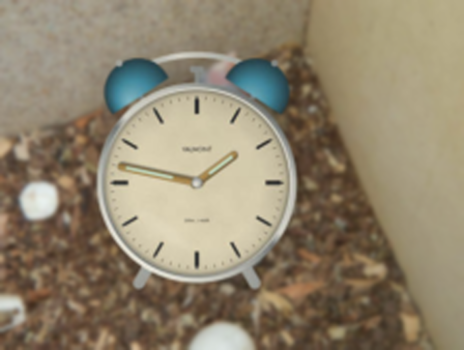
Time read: 1:47
